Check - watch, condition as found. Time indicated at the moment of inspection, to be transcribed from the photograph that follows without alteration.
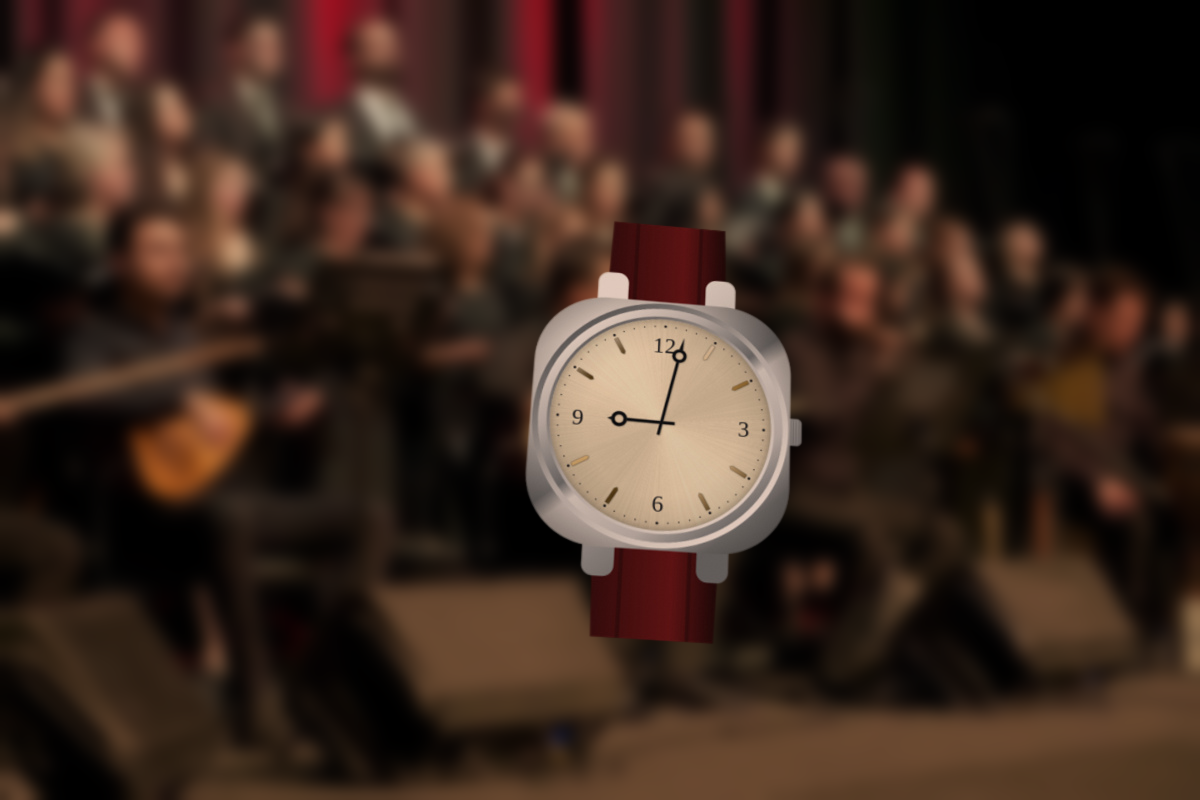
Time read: 9:02
